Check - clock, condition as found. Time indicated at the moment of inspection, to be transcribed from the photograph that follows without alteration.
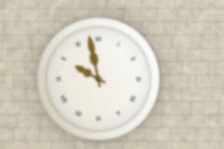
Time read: 9:58
